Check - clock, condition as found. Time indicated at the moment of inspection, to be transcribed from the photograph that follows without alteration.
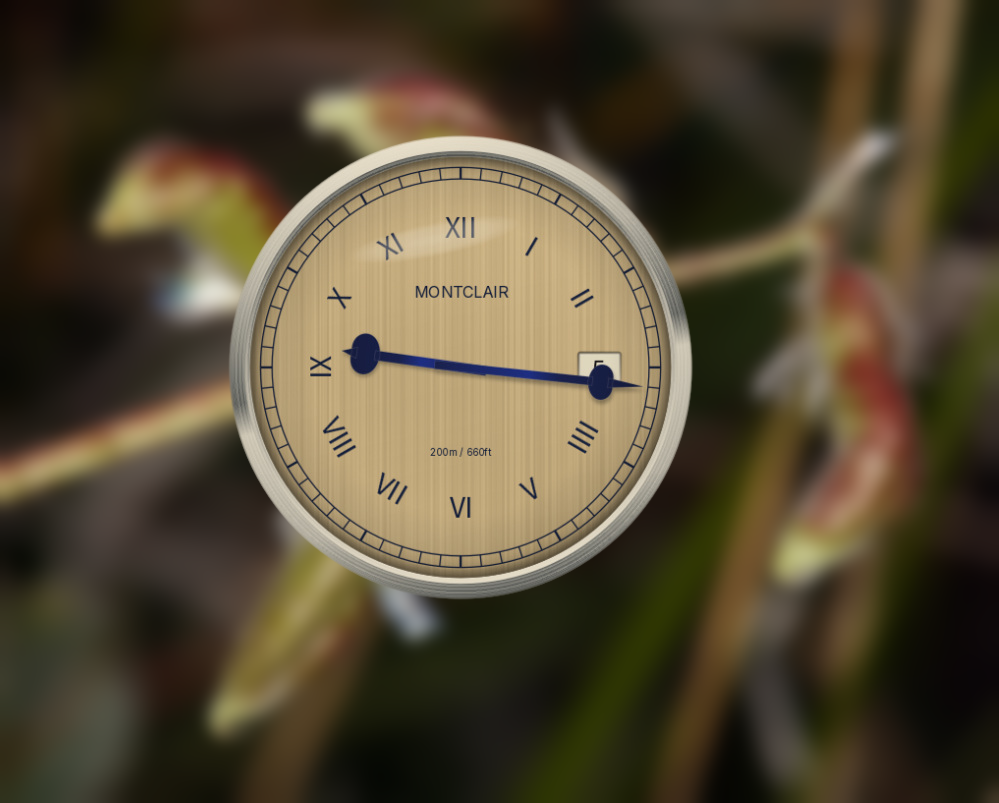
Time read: 9:16
